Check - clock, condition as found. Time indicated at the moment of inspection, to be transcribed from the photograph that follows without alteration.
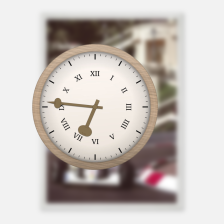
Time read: 6:46
